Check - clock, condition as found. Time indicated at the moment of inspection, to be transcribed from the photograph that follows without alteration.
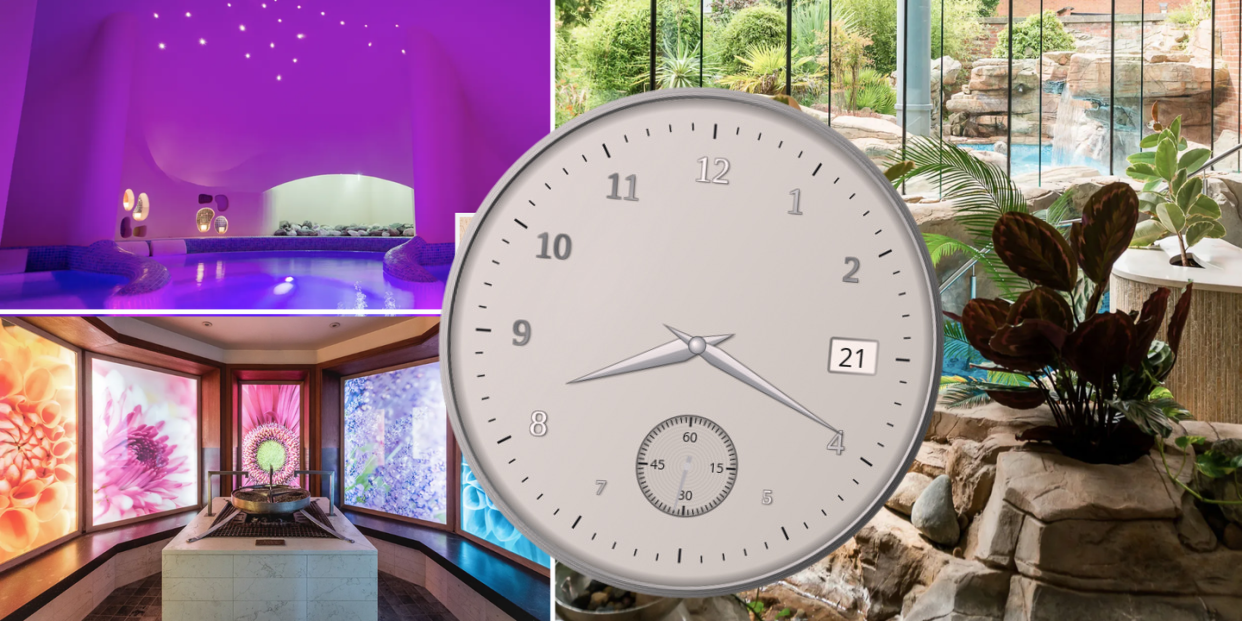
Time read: 8:19:32
